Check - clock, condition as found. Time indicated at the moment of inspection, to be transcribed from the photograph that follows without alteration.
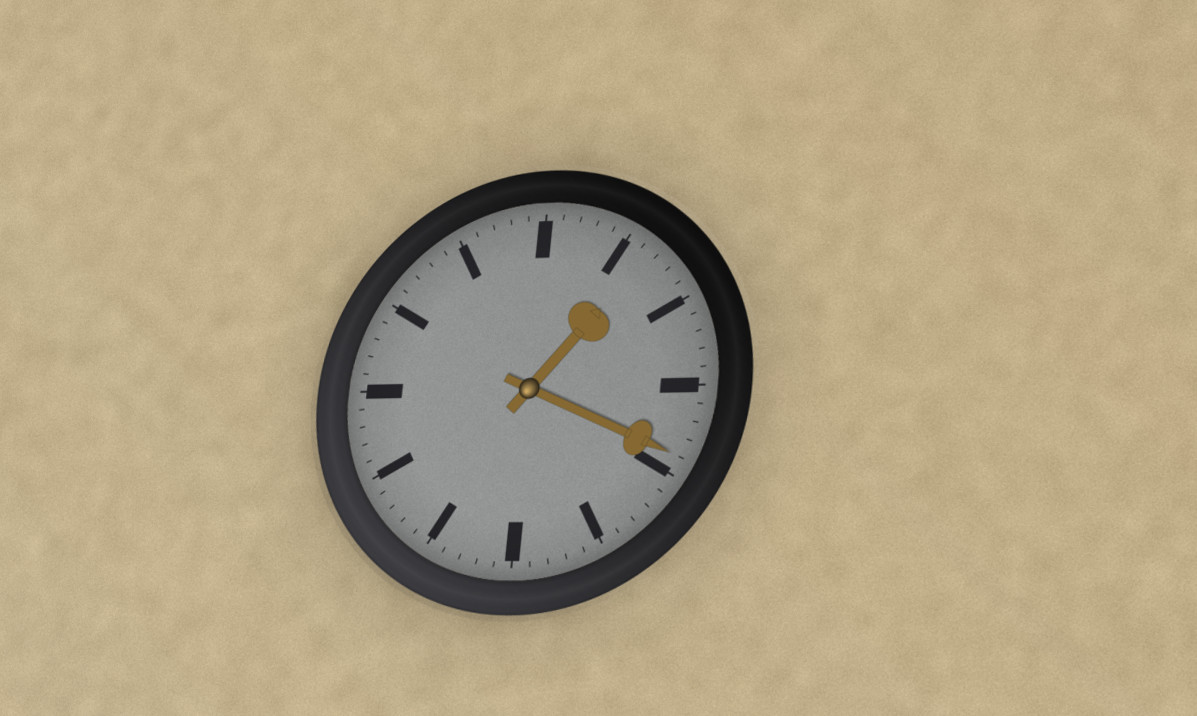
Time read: 1:19
